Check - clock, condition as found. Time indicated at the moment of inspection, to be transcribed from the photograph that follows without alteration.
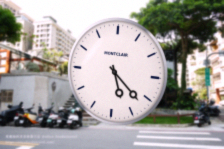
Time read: 5:22
